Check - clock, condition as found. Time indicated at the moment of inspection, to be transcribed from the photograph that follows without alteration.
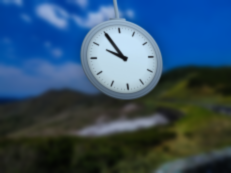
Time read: 9:55
